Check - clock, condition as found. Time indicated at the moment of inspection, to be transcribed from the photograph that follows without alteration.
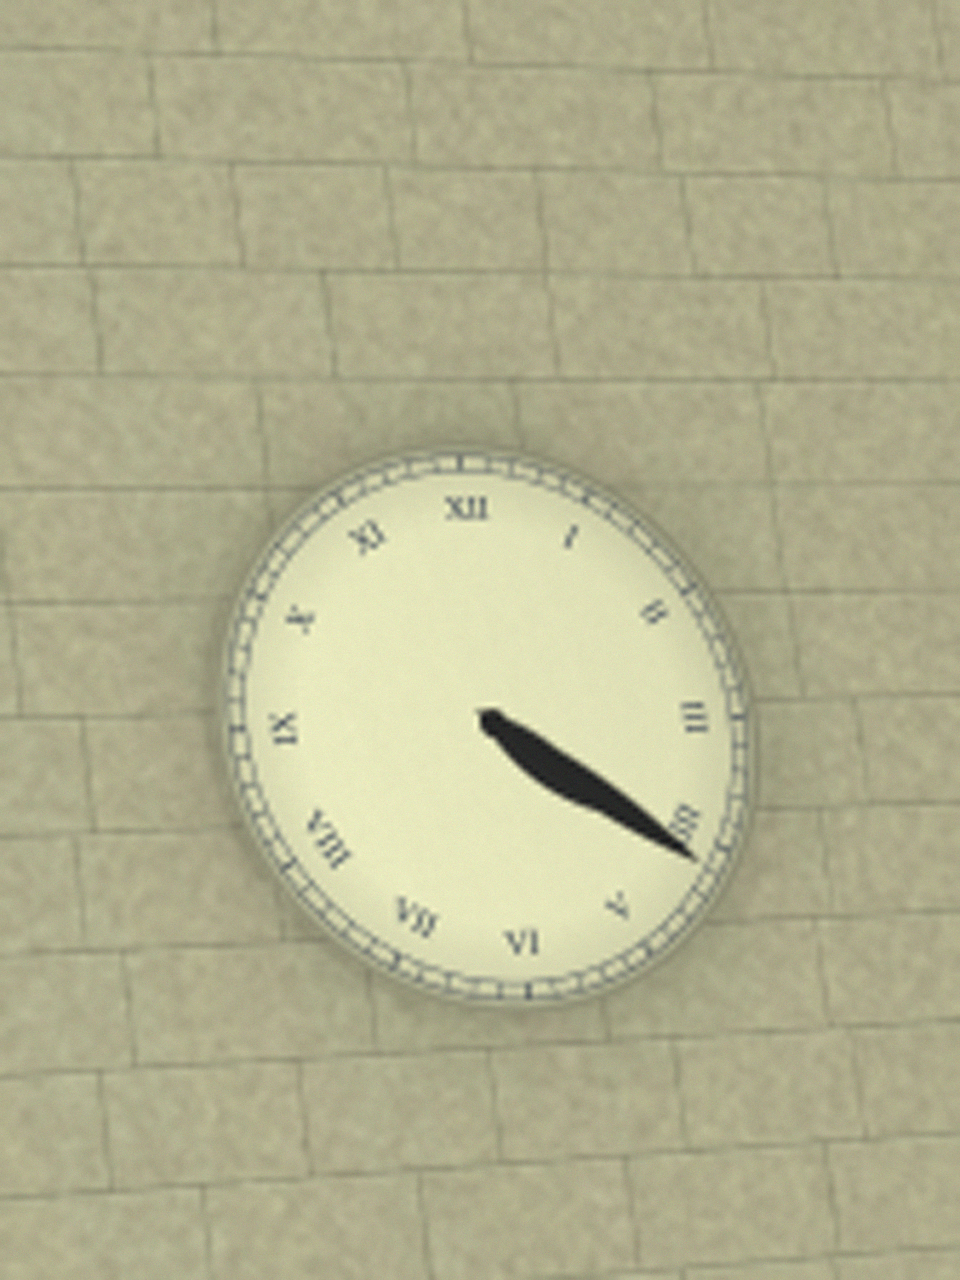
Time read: 4:21
